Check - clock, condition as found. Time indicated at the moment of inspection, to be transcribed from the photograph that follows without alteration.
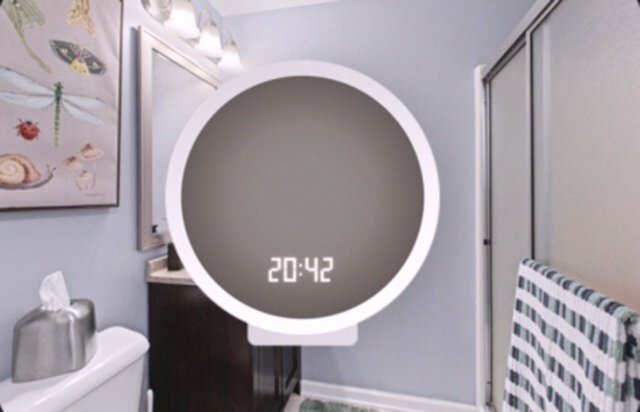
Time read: 20:42
